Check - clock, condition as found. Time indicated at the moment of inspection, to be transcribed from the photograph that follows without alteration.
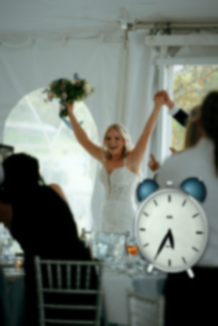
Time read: 5:35
